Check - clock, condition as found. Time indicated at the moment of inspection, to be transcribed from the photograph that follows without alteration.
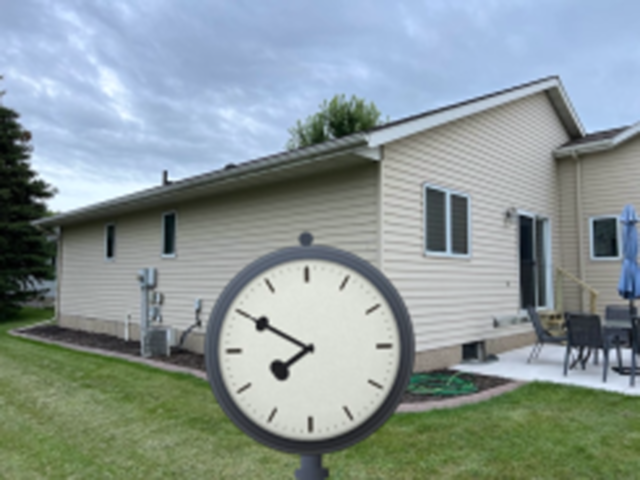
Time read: 7:50
